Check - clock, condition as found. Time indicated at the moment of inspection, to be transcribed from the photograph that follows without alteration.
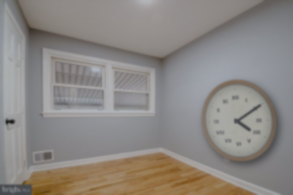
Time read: 4:10
